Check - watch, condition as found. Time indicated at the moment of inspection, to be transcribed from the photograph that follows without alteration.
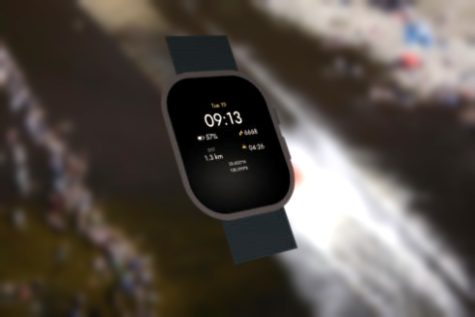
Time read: 9:13
